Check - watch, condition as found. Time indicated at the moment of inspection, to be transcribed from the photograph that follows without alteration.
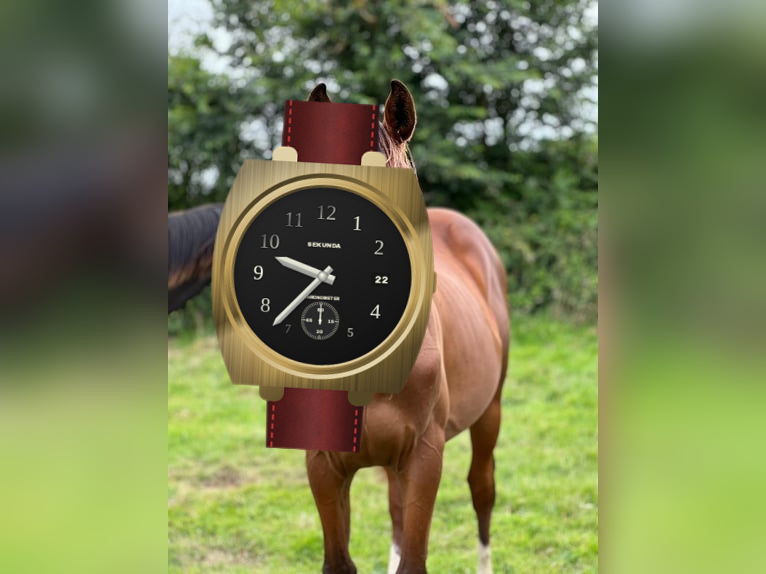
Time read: 9:37
